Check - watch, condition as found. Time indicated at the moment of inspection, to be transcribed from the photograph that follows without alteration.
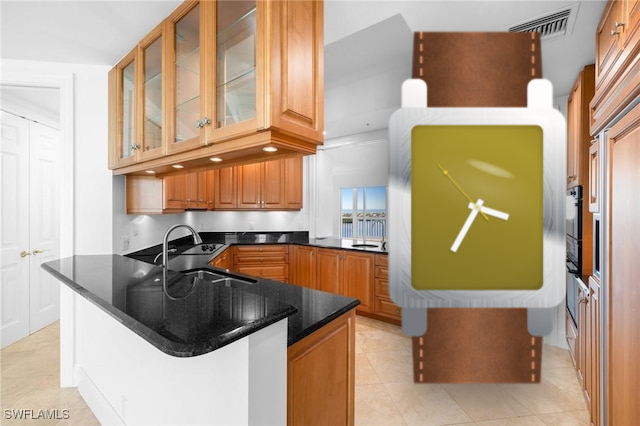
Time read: 3:34:53
